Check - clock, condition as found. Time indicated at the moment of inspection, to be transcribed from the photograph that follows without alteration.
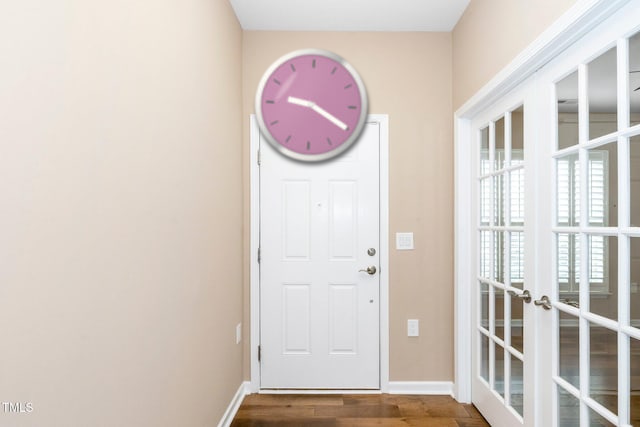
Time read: 9:20
